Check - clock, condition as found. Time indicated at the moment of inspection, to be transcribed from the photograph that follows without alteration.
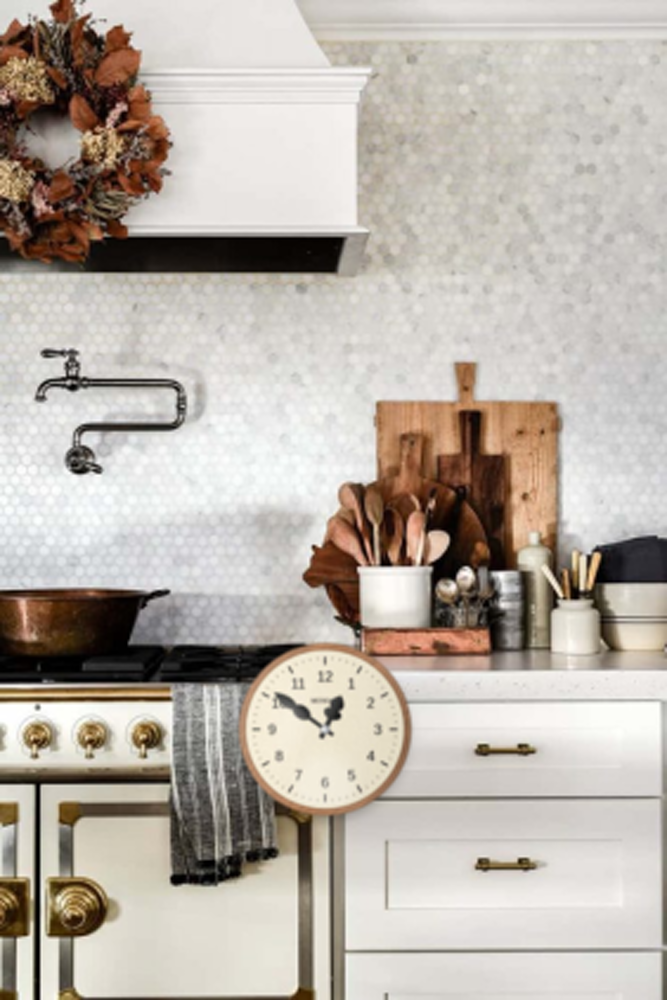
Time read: 12:51
